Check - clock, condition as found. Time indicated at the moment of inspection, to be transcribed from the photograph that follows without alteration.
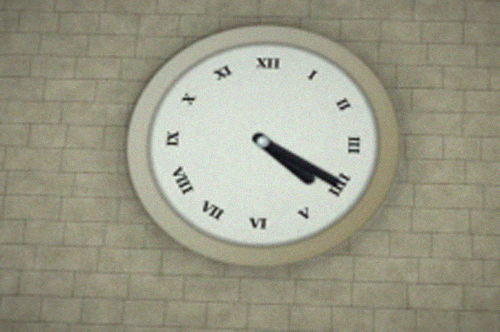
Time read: 4:20
